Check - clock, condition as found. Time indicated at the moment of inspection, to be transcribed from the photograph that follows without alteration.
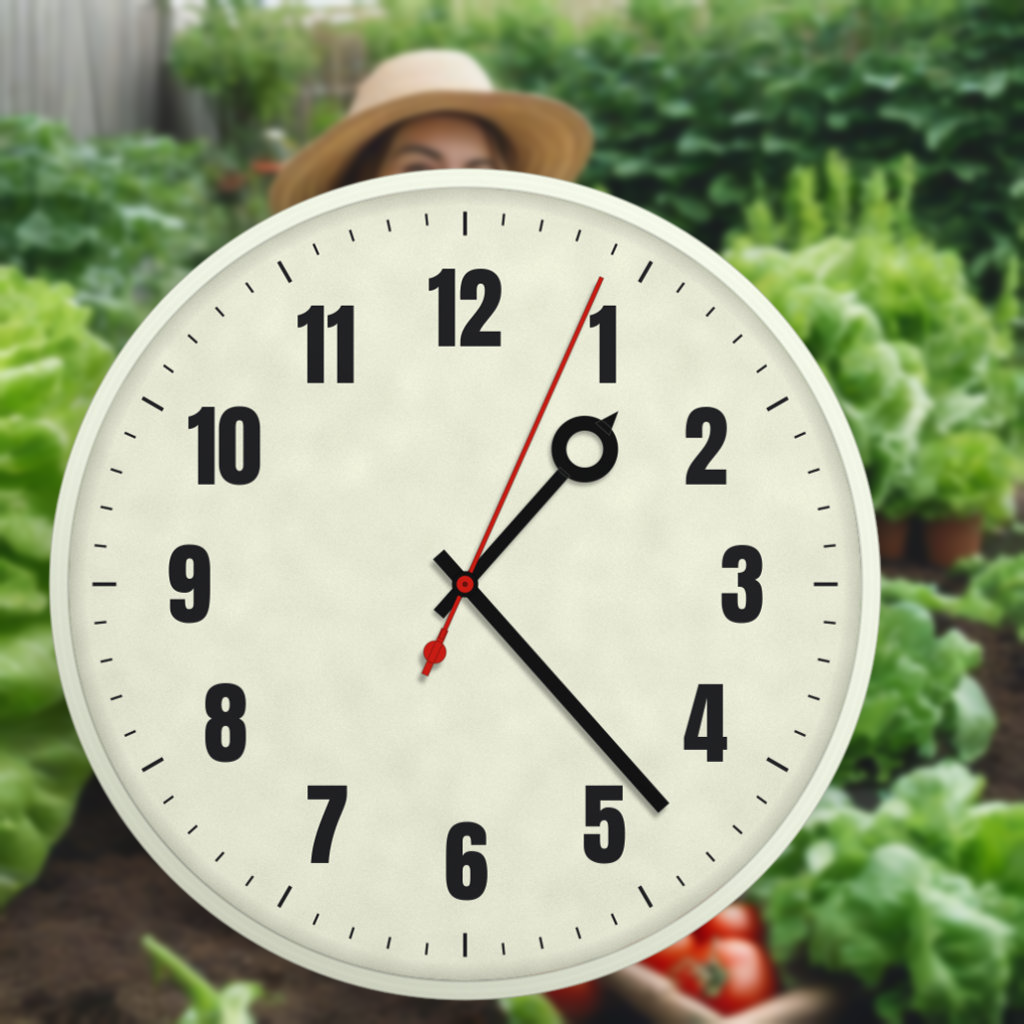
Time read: 1:23:04
